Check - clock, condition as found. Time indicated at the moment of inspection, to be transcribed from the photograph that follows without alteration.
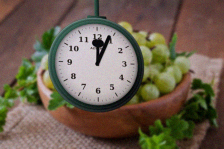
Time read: 12:04
